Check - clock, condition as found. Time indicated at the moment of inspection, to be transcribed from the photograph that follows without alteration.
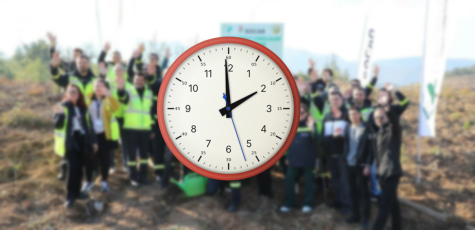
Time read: 1:59:27
